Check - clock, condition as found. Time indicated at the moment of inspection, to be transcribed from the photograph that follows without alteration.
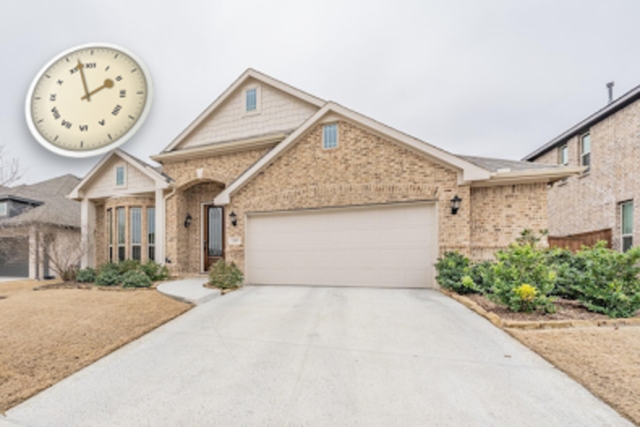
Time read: 1:57
